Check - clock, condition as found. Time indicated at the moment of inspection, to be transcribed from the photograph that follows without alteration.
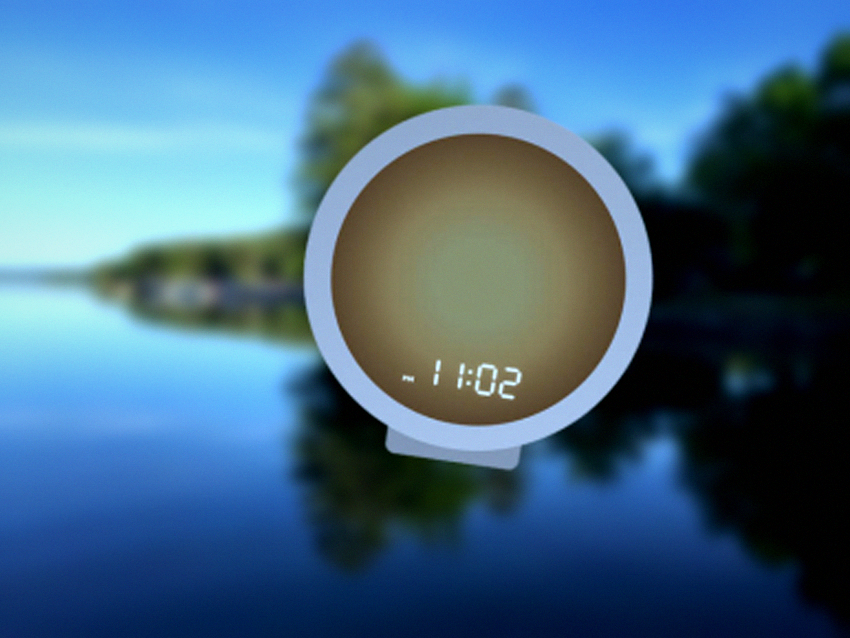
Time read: 11:02
